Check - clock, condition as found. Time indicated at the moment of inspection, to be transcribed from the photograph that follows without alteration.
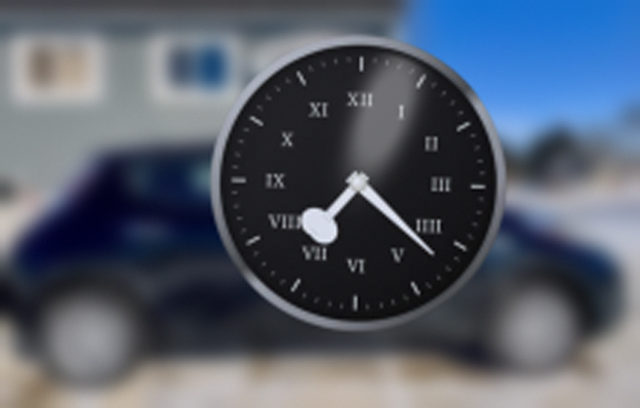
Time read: 7:22
